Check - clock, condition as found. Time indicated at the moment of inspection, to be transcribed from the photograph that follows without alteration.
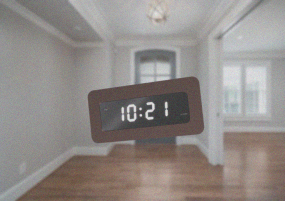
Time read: 10:21
